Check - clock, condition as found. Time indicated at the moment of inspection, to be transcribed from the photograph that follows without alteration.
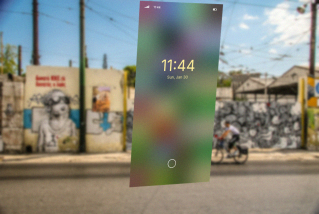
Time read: 11:44
